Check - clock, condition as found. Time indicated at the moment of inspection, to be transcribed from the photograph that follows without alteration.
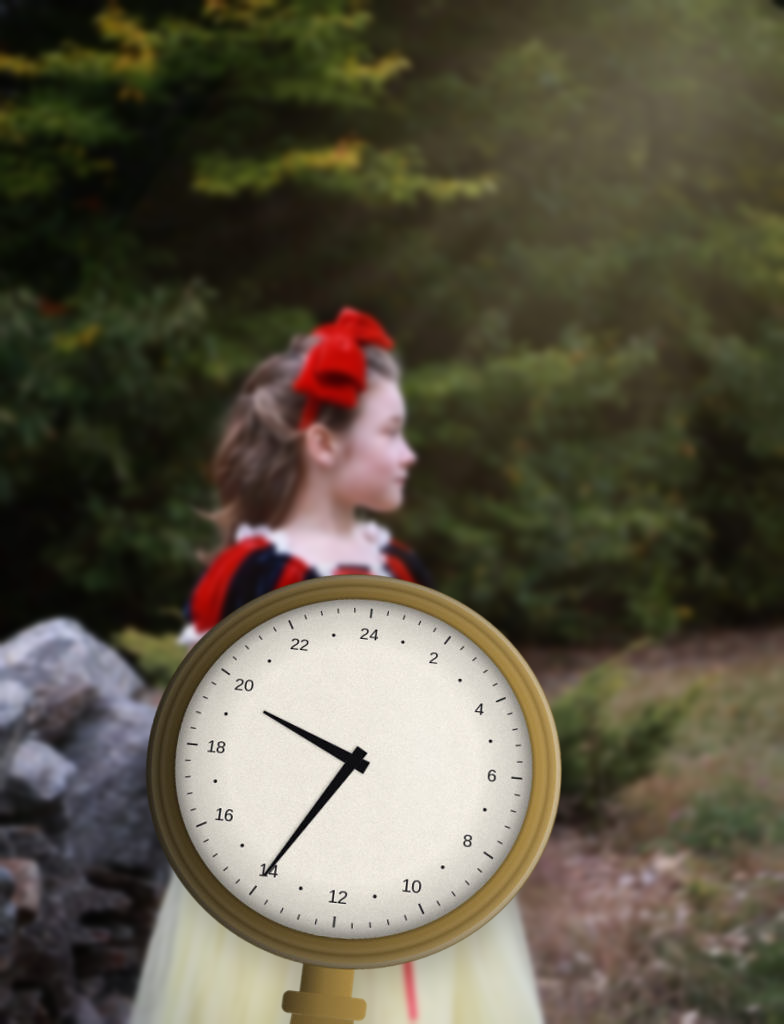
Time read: 19:35
